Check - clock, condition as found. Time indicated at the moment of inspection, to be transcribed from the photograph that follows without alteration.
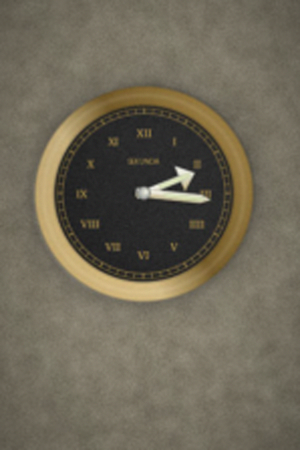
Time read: 2:16
